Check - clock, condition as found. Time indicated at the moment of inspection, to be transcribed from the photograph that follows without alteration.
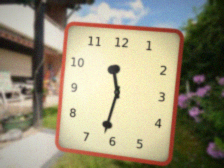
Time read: 11:32
